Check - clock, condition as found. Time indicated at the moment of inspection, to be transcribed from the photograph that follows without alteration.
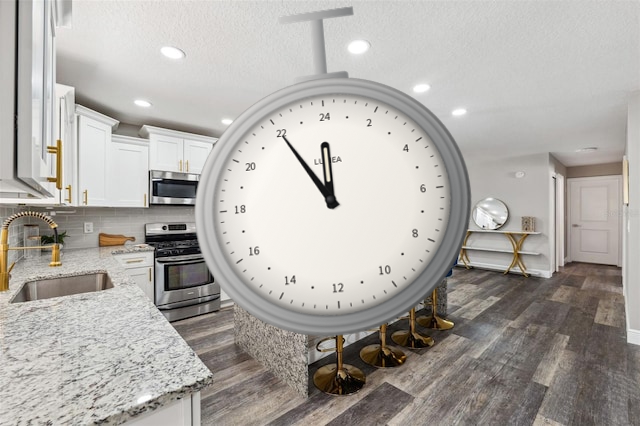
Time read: 23:55
